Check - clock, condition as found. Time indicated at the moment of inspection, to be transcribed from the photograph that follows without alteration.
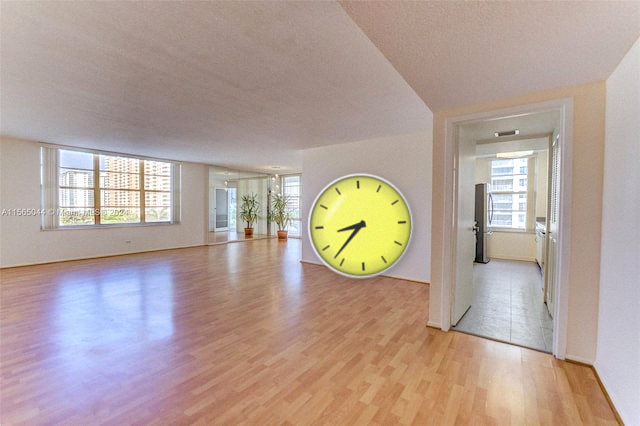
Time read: 8:37
